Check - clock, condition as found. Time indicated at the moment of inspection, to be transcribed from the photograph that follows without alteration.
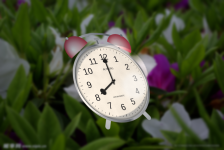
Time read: 8:00
